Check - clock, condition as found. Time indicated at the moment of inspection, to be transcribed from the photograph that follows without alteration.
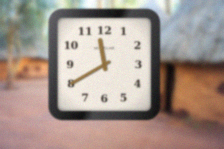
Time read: 11:40
